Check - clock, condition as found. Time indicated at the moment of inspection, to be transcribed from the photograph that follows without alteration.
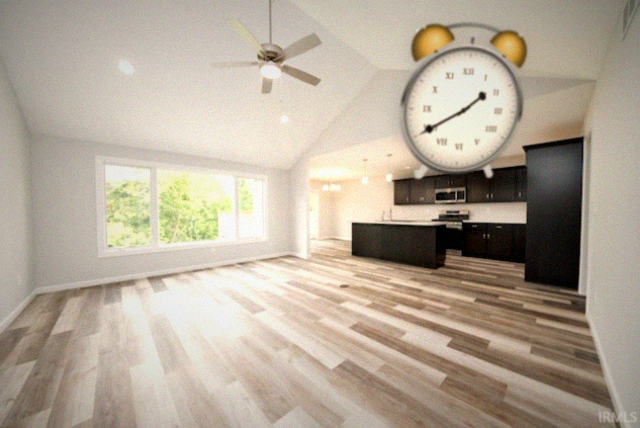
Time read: 1:40
